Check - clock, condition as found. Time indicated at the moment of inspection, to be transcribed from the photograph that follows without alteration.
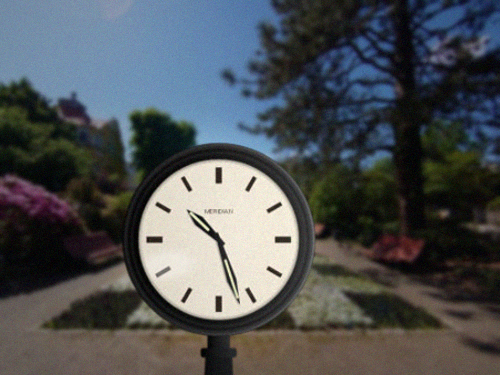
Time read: 10:27
